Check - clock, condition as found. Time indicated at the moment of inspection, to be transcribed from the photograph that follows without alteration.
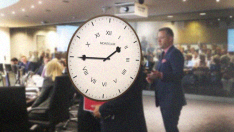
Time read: 1:45
